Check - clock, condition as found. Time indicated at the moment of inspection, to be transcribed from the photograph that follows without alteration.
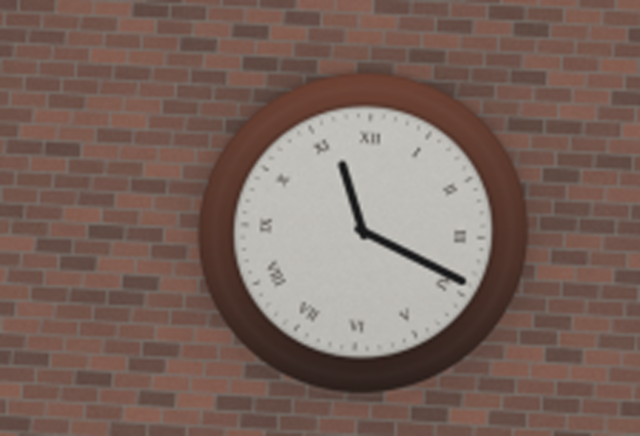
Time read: 11:19
